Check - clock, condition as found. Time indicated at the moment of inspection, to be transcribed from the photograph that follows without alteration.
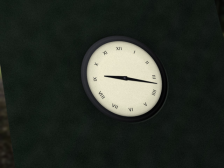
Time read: 9:17
